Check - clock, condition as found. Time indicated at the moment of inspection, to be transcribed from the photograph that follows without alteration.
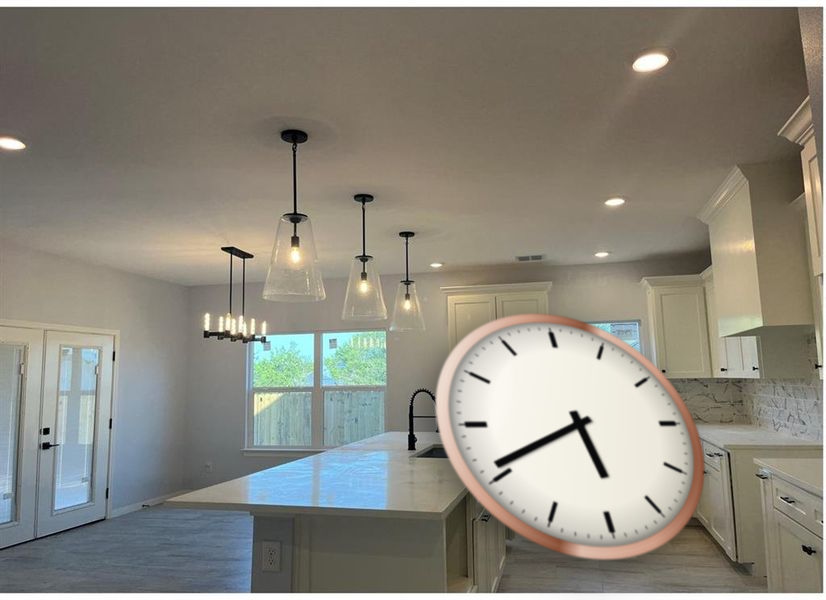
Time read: 5:41
